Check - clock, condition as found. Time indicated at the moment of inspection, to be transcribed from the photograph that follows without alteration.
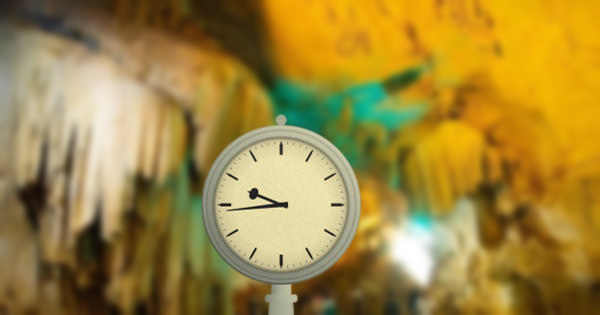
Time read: 9:44
